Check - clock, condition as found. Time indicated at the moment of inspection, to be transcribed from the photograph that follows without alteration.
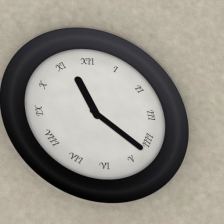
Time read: 11:22
